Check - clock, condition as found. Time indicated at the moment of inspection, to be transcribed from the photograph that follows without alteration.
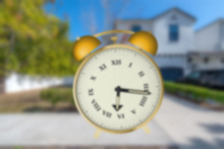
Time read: 6:17
